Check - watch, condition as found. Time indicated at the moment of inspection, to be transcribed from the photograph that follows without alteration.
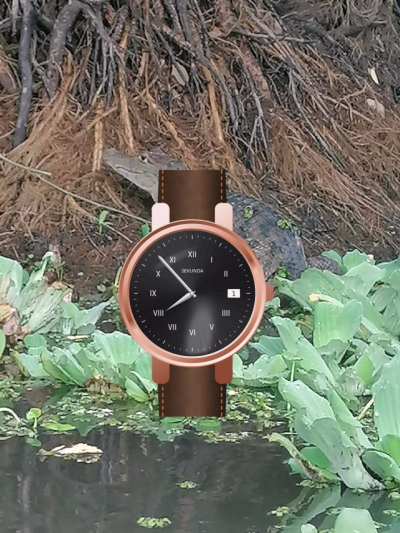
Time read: 7:53
